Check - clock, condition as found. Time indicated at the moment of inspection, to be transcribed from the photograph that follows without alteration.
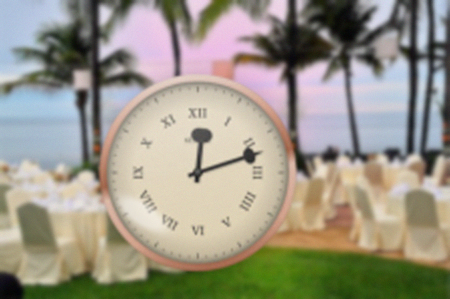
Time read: 12:12
